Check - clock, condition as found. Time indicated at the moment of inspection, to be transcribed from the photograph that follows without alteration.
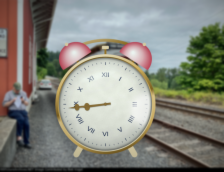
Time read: 8:44
